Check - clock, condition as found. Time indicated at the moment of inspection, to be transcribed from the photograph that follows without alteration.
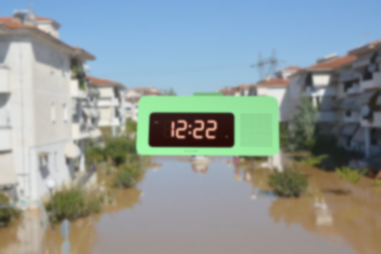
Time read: 12:22
